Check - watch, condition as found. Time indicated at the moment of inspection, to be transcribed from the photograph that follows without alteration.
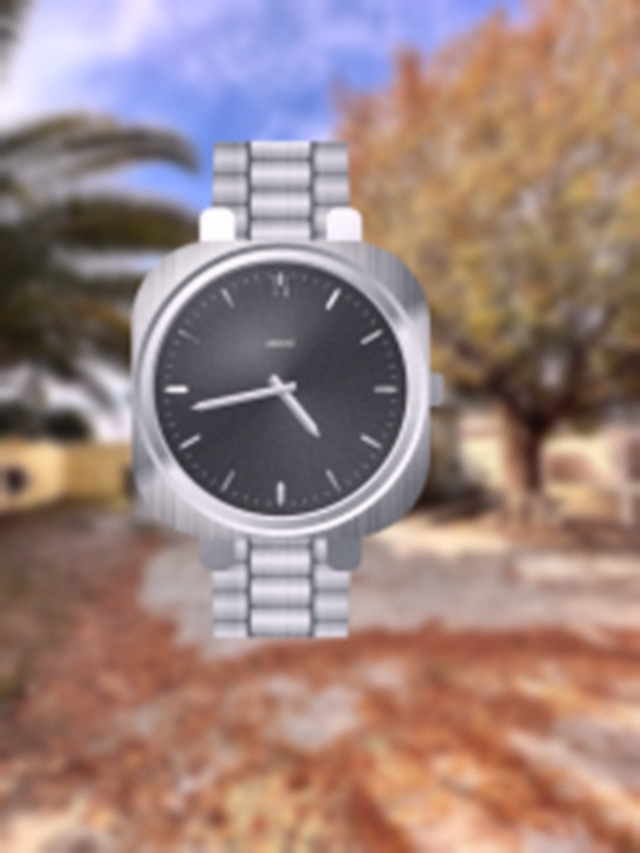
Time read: 4:43
